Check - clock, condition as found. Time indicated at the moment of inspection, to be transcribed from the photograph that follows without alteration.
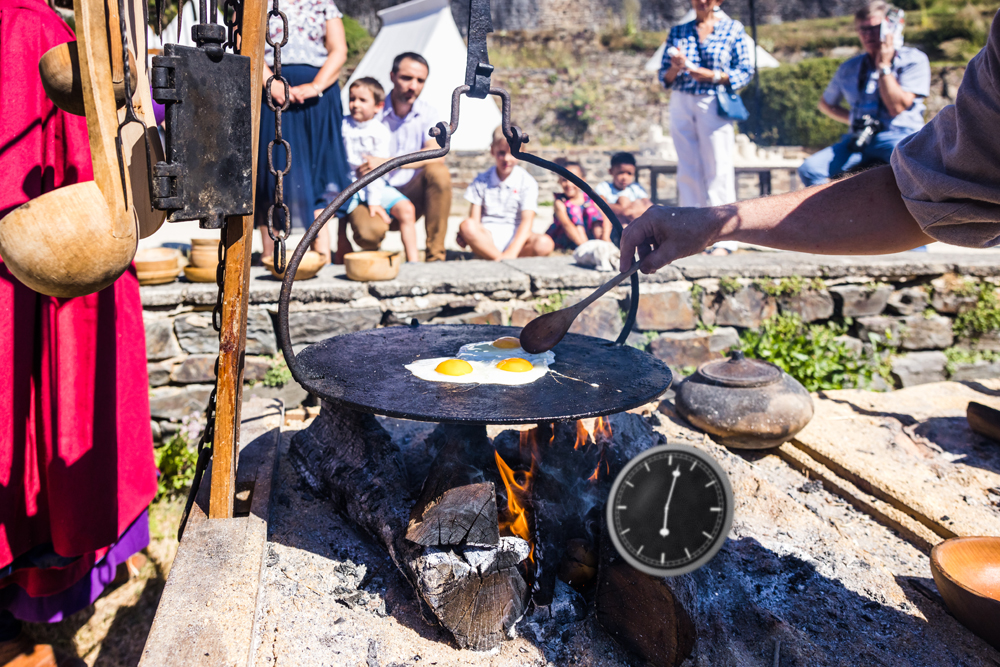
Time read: 6:02
